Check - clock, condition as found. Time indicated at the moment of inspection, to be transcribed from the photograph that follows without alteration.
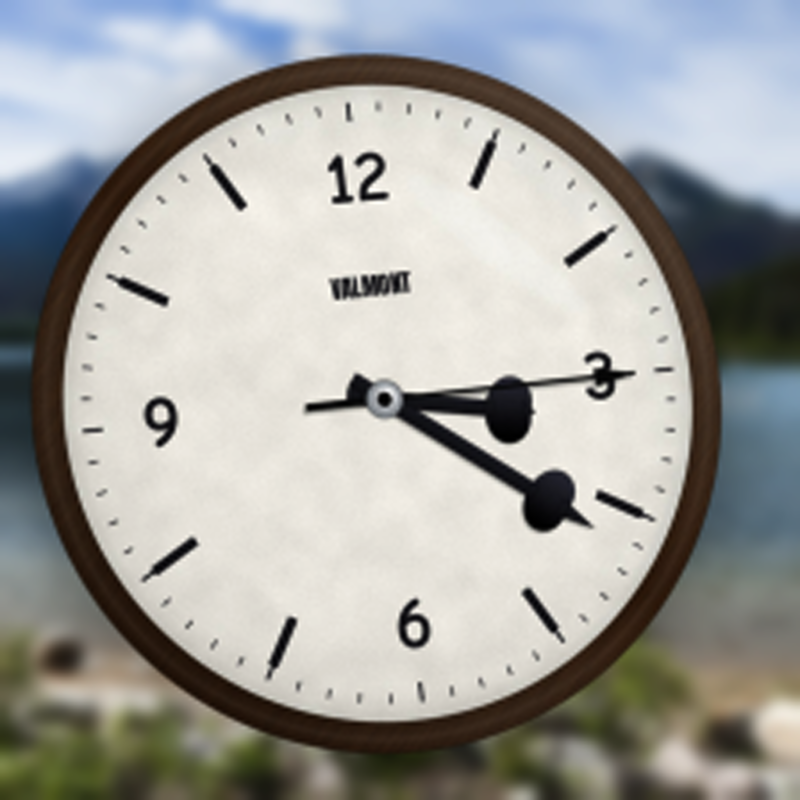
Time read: 3:21:15
